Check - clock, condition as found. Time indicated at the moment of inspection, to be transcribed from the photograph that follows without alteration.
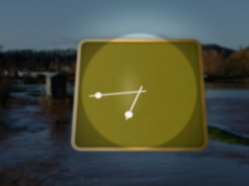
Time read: 6:44
